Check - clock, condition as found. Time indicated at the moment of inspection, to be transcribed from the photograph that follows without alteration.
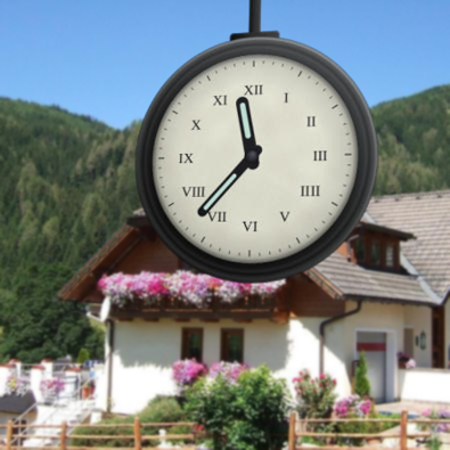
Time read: 11:37
